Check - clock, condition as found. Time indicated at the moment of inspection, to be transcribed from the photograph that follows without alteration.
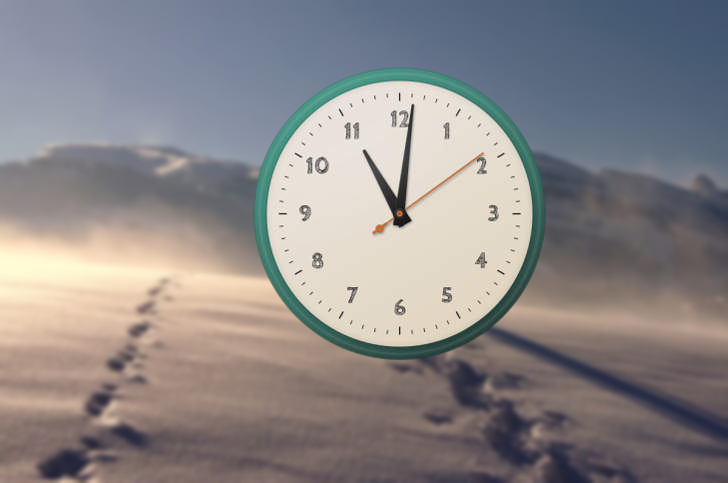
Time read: 11:01:09
